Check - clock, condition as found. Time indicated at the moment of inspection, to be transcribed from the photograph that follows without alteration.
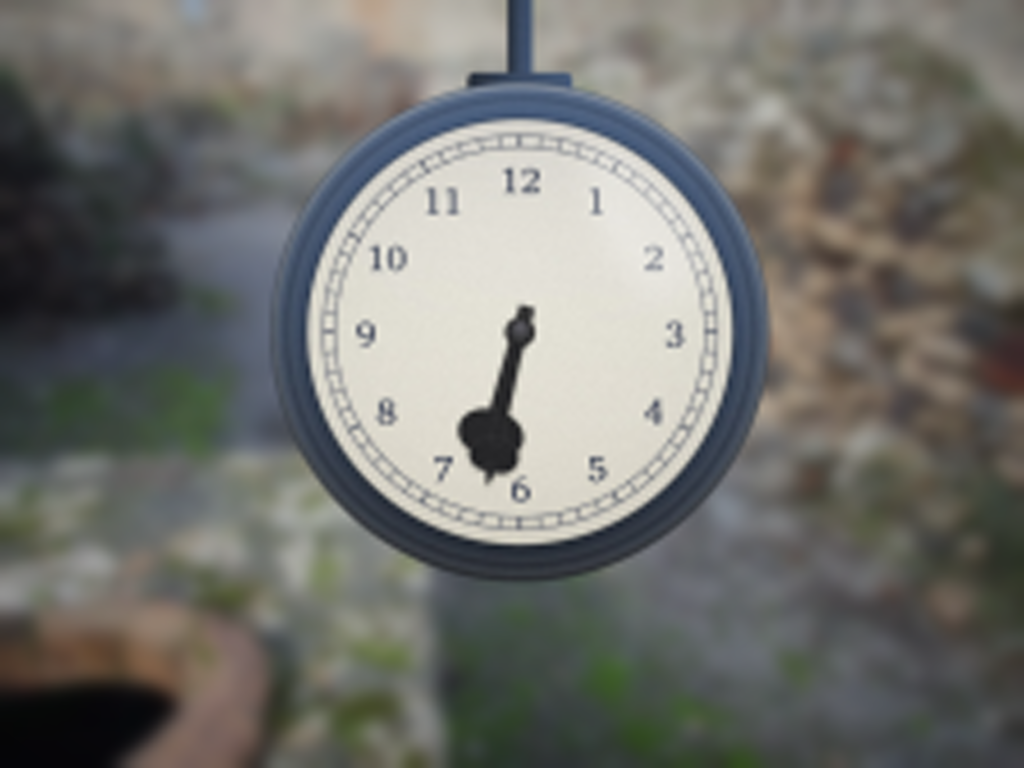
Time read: 6:32
